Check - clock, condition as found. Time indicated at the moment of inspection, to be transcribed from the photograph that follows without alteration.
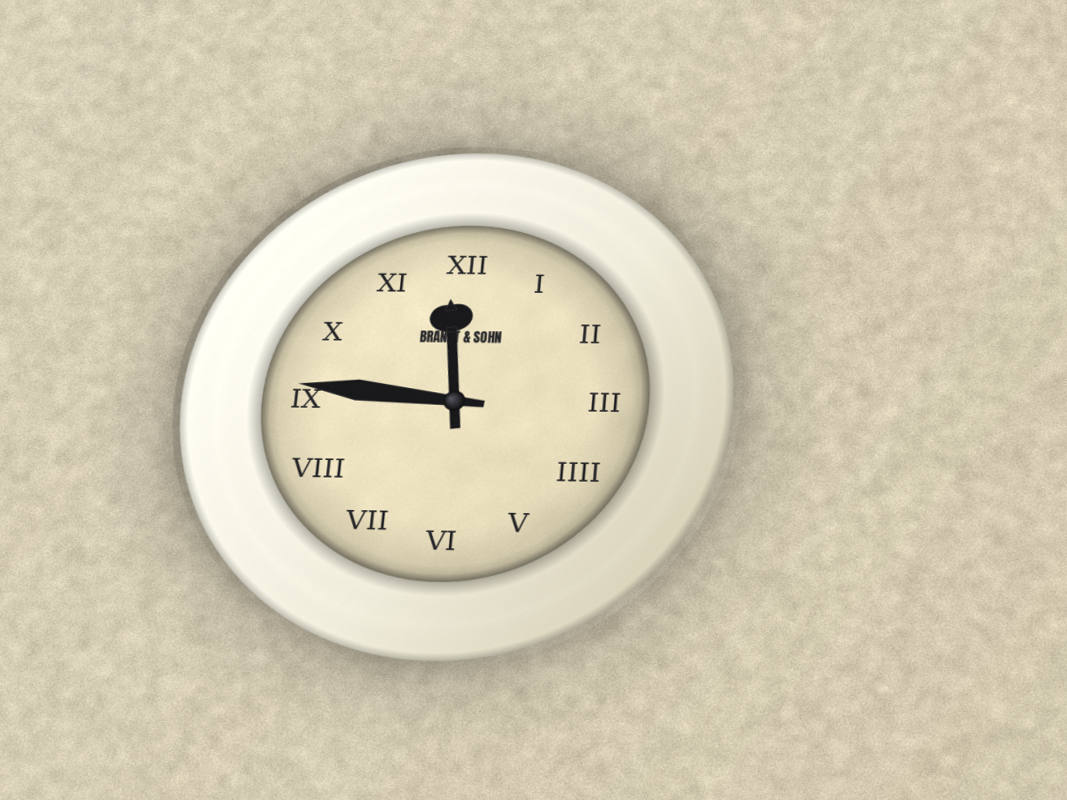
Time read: 11:46
